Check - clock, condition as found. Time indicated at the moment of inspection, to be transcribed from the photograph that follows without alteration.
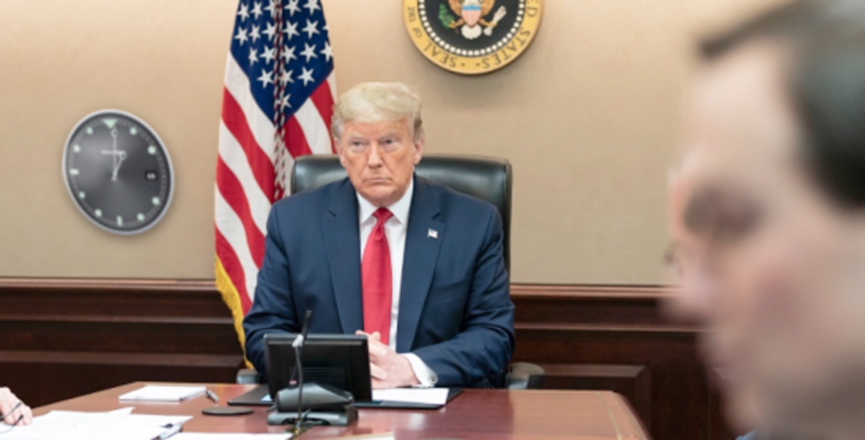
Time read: 1:01
